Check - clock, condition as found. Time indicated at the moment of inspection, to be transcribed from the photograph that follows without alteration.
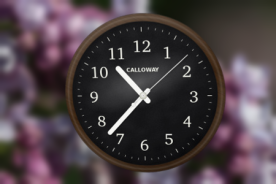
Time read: 10:37:08
